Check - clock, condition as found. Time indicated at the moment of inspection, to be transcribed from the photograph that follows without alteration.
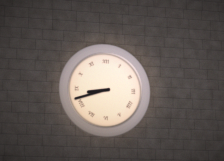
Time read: 8:42
